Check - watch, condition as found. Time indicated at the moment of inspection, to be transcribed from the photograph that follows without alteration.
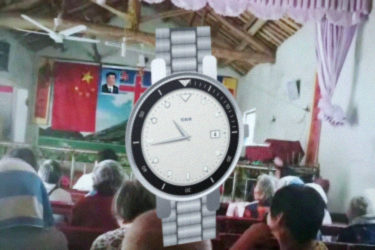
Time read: 10:44
